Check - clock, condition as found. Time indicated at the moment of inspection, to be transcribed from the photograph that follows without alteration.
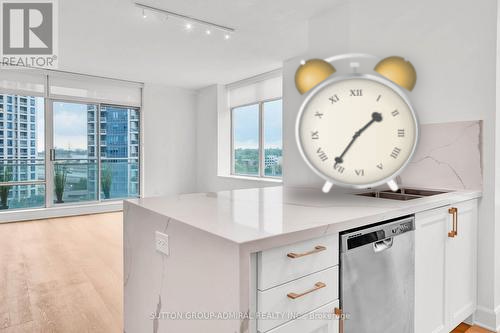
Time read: 1:36
